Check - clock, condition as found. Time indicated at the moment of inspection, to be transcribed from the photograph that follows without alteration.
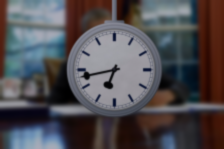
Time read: 6:43
